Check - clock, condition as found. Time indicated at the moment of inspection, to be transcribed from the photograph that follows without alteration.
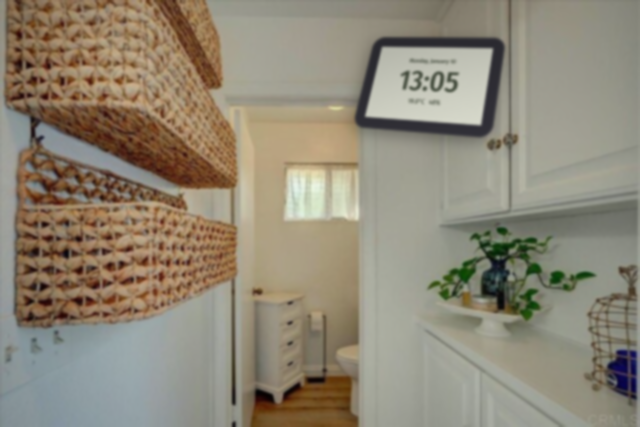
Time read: 13:05
